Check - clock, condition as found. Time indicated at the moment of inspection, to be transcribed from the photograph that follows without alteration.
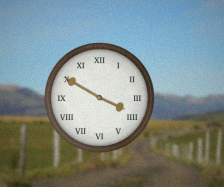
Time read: 3:50
